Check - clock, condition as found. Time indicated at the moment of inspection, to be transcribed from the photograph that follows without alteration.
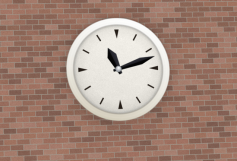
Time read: 11:12
